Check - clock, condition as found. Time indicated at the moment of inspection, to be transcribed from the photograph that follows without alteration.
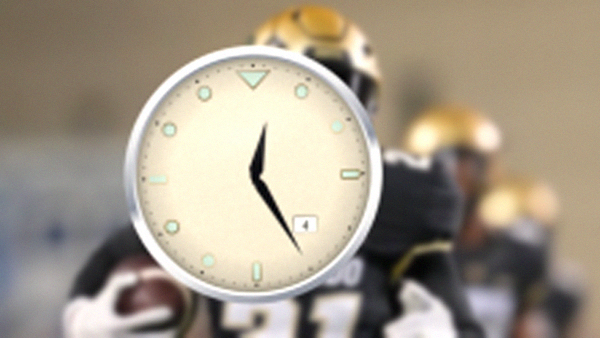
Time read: 12:25
